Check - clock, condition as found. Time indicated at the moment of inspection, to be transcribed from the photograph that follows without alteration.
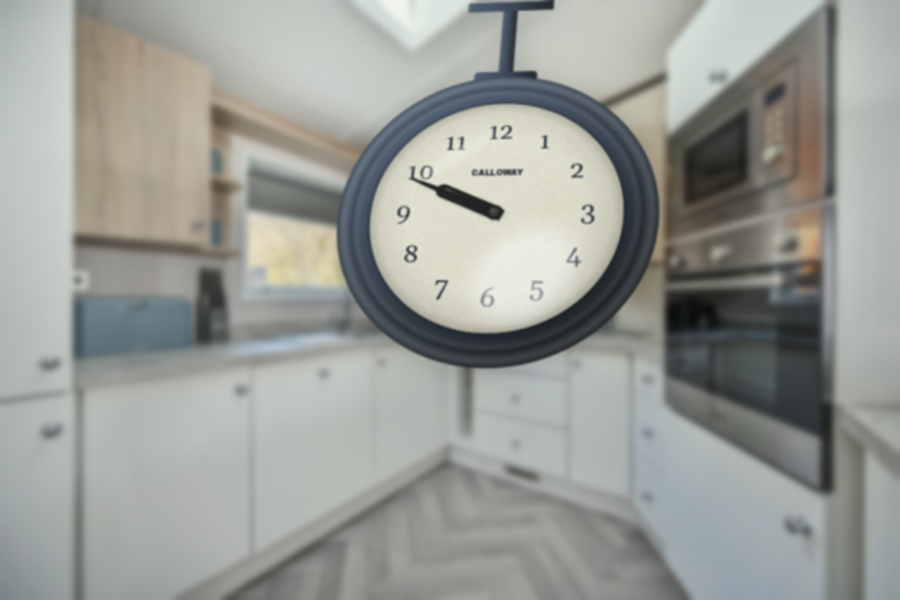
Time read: 9:49
